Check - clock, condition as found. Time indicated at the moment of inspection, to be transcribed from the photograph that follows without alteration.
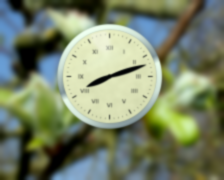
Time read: 8:12
